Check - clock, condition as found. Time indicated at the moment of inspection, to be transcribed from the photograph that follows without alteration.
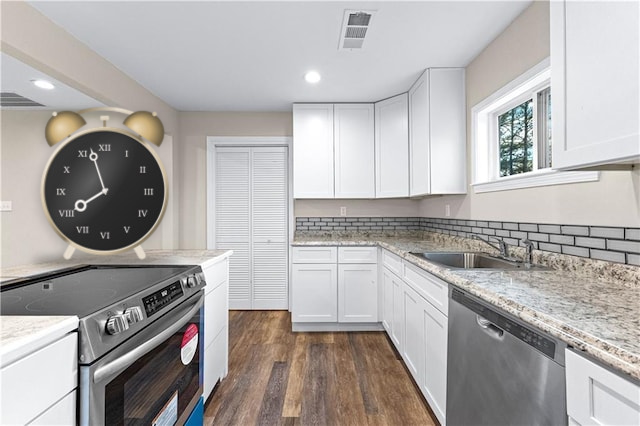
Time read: 7:57
